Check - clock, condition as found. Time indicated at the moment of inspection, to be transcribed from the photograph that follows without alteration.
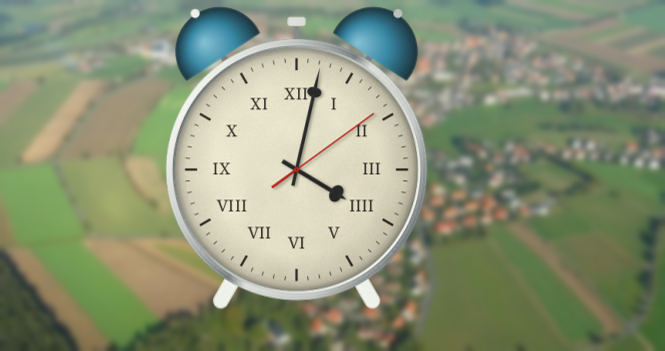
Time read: 4:02:09
